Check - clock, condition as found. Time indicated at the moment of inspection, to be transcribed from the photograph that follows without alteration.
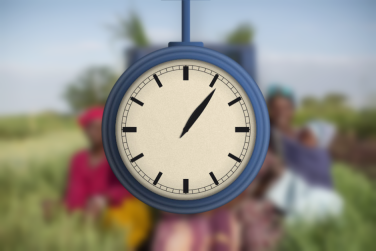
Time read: 1:06
